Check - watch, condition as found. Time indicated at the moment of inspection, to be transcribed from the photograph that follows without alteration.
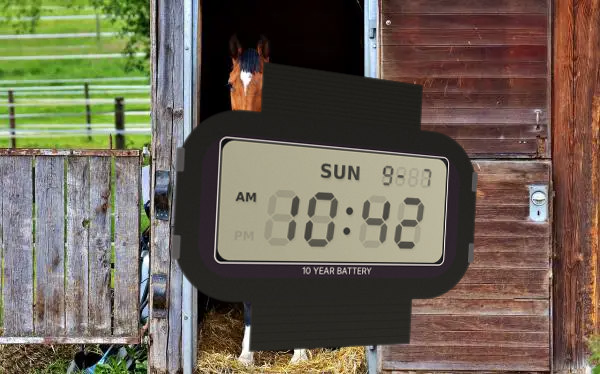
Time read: 10:42
